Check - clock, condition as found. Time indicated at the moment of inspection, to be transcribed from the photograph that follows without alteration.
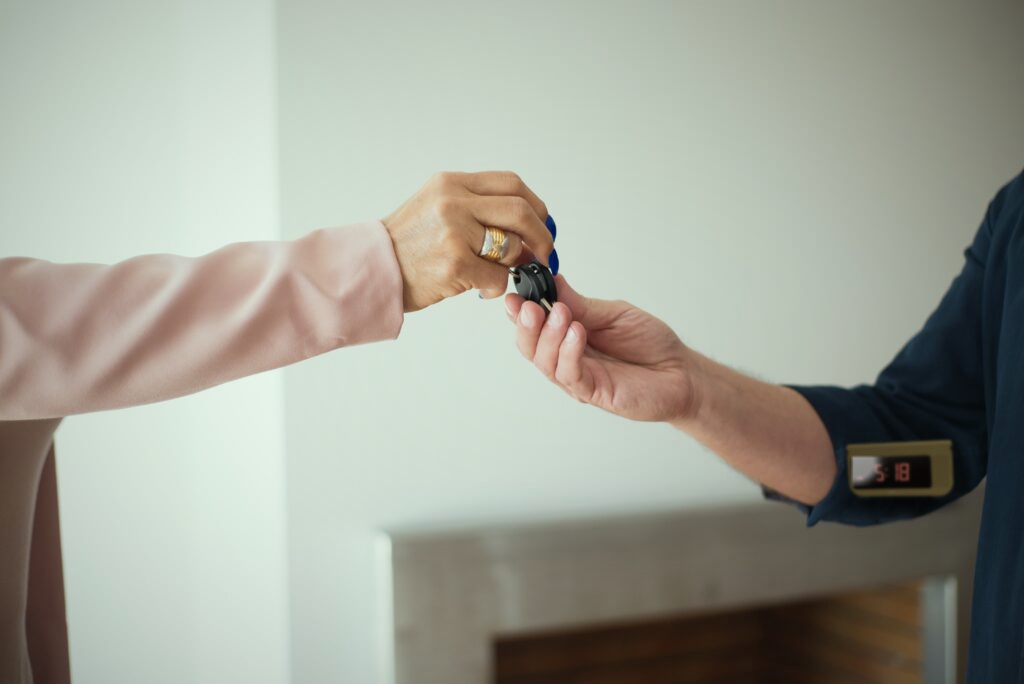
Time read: 5:18
